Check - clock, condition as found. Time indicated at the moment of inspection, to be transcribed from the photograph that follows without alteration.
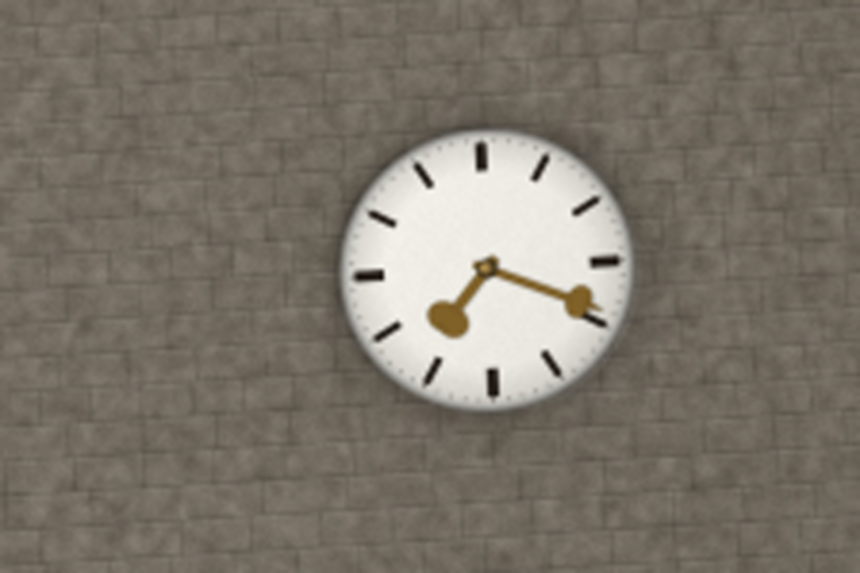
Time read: 7:19
